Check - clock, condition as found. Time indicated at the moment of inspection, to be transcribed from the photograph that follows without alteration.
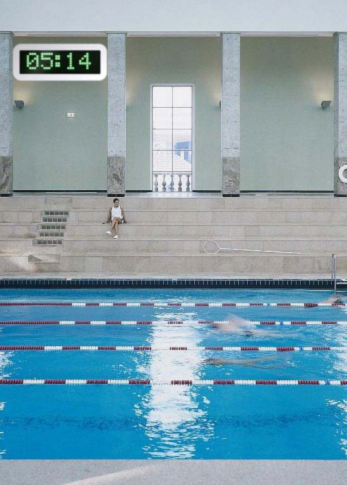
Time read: 5:14
